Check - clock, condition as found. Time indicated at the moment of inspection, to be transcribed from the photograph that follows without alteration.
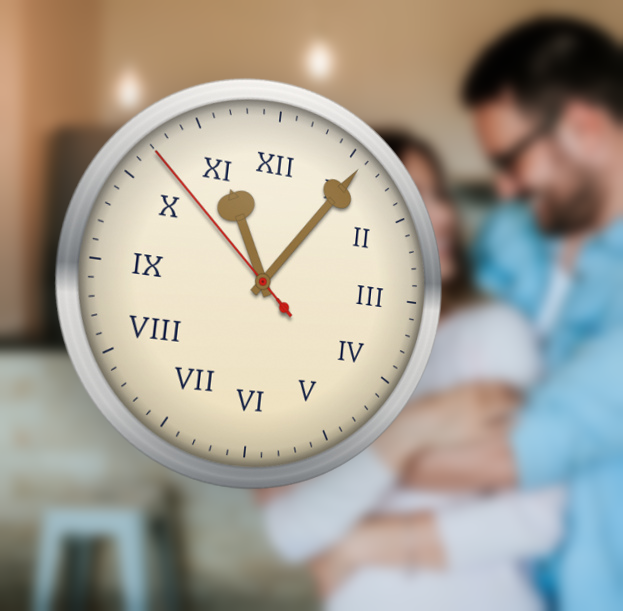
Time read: 11:05:52
